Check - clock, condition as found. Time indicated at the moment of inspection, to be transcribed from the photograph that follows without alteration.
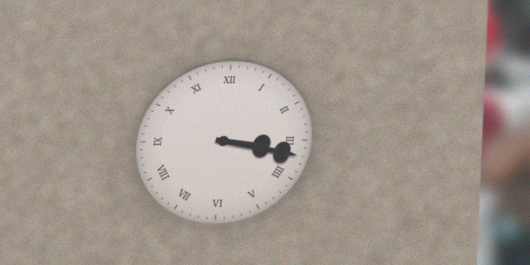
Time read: 3:17
